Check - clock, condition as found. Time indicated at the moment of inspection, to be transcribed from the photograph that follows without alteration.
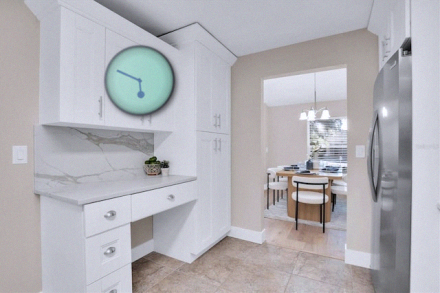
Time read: 5:49
